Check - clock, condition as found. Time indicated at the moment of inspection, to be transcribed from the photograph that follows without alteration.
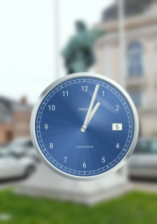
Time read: 1:03
